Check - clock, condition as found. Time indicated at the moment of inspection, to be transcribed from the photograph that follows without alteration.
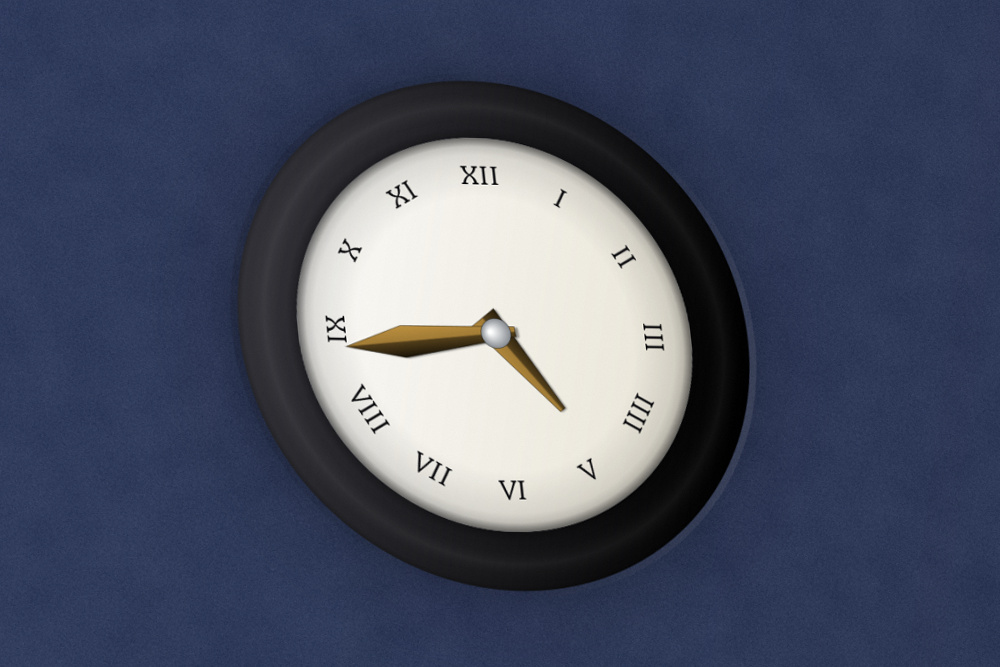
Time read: 4:44
